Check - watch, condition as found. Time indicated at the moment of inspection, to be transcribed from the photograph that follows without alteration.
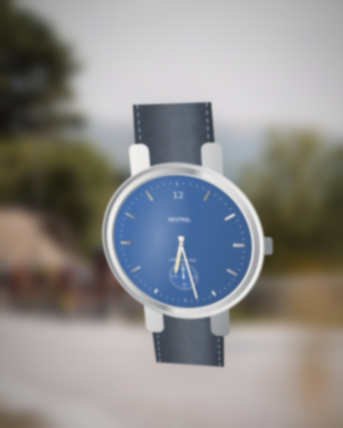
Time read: 6:28
